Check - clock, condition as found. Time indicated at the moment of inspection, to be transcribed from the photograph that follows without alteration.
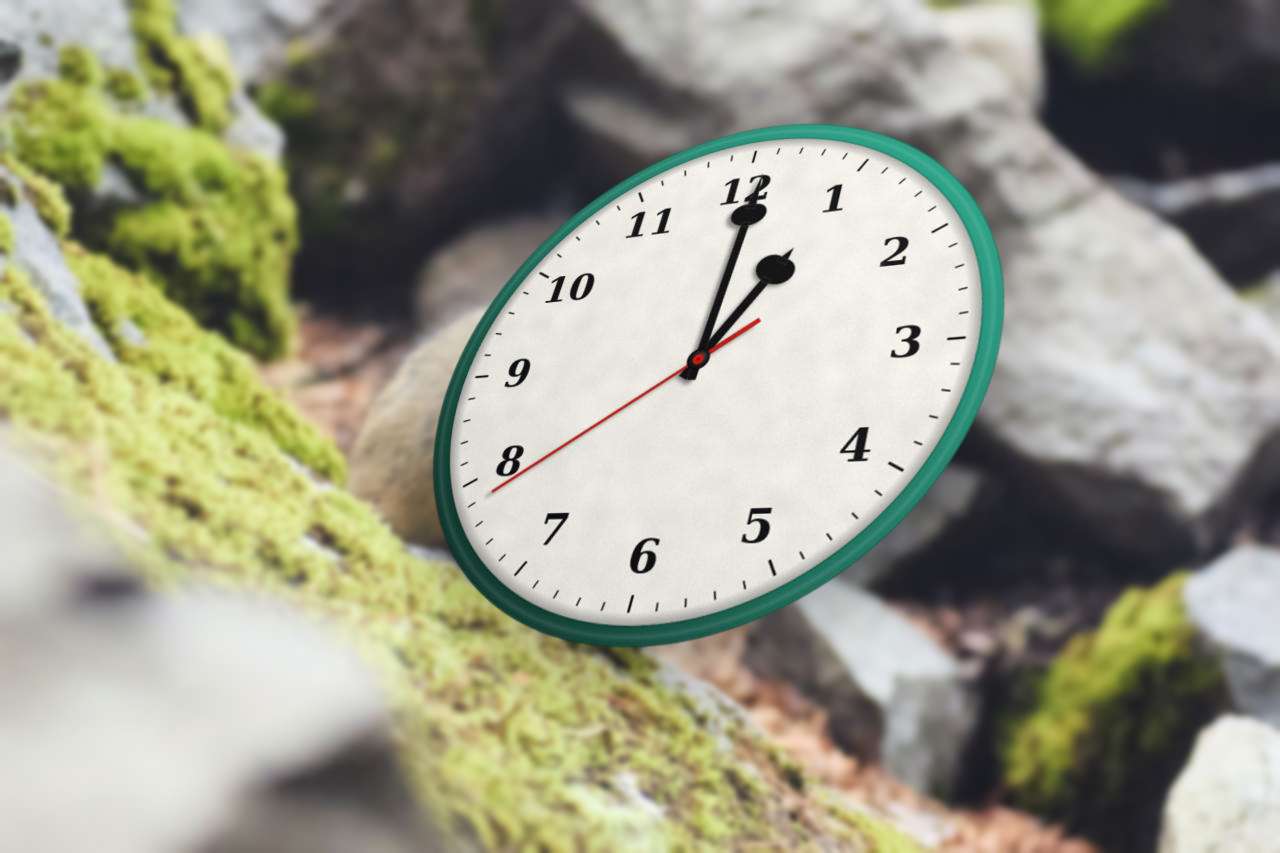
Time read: 1:00:39
